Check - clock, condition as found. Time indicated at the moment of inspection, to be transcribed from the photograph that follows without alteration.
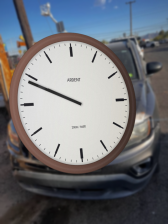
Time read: 9:49
